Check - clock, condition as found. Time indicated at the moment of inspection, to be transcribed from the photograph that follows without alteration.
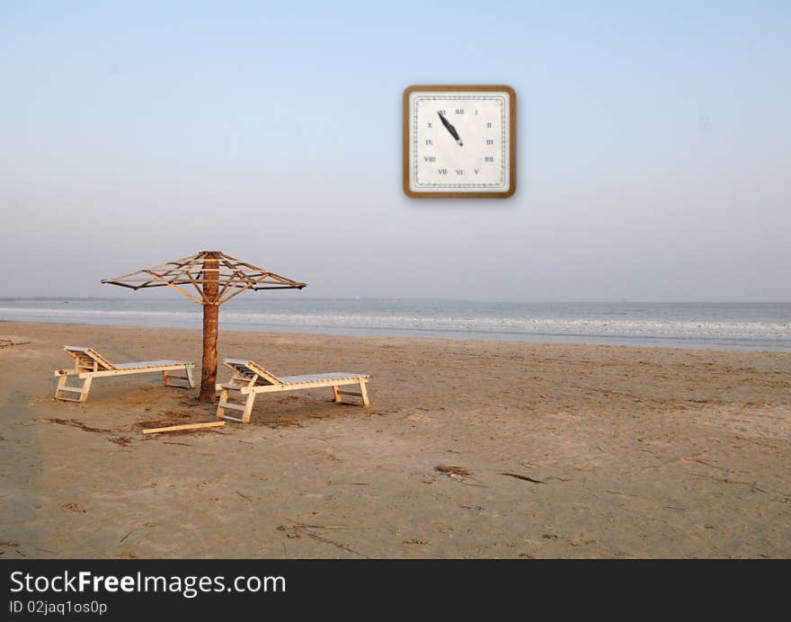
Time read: 10:54
